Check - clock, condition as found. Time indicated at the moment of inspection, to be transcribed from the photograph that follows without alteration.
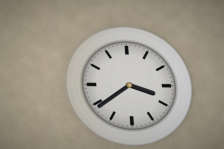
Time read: 3:39
